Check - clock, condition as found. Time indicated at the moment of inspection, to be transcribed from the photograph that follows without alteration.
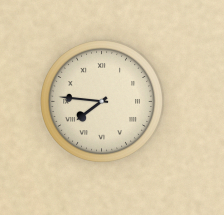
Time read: 7:46
